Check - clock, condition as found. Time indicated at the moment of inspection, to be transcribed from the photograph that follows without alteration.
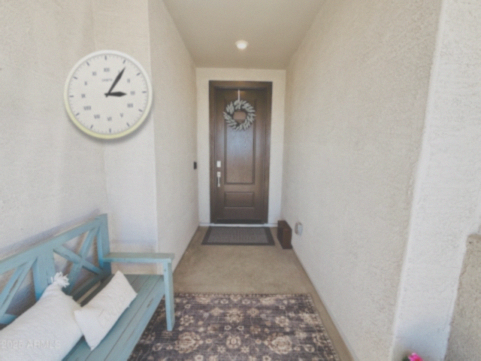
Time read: 3:06
